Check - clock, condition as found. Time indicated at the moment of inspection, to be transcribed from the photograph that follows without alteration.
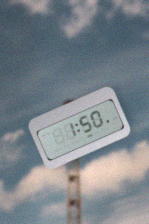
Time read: 1:50
